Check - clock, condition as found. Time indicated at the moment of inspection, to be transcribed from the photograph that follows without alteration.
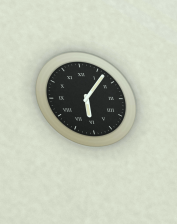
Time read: 6:07
